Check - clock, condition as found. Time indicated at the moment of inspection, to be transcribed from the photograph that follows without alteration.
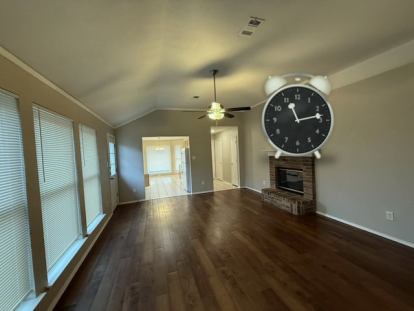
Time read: 11:13
